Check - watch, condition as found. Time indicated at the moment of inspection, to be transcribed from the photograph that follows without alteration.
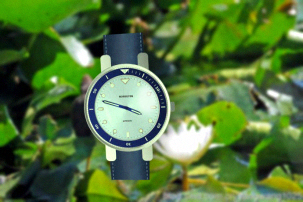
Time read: 3:48
